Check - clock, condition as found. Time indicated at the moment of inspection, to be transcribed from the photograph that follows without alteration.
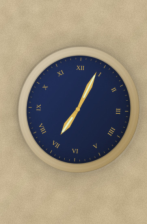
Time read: 7:04
